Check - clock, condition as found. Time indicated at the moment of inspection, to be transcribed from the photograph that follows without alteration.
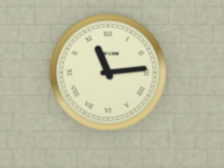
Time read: 11:14
